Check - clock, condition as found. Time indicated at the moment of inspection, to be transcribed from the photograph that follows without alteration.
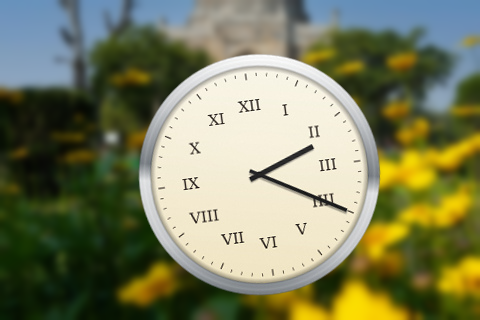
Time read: 2:20
